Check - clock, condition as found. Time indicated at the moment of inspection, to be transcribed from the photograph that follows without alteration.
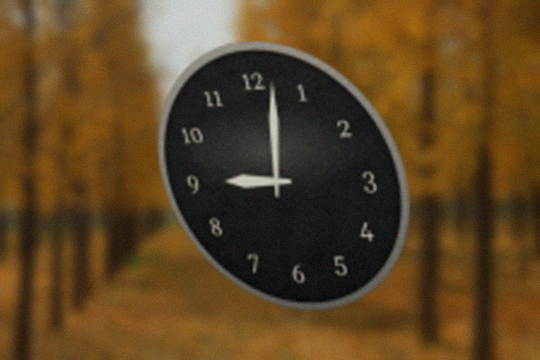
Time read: 9:02
